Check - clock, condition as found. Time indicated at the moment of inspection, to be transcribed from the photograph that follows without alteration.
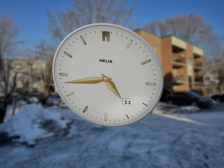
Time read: 4:43
